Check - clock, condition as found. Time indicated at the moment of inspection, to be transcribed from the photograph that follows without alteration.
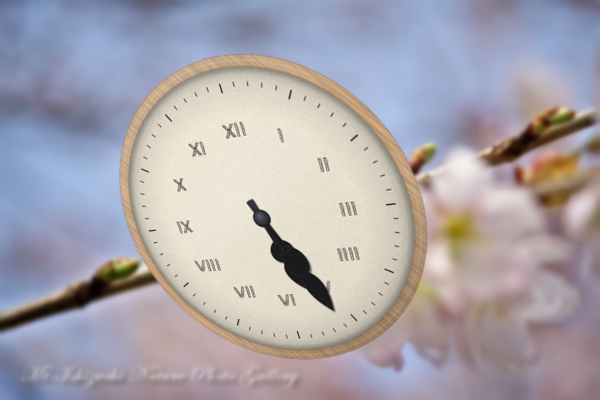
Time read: 5:26
